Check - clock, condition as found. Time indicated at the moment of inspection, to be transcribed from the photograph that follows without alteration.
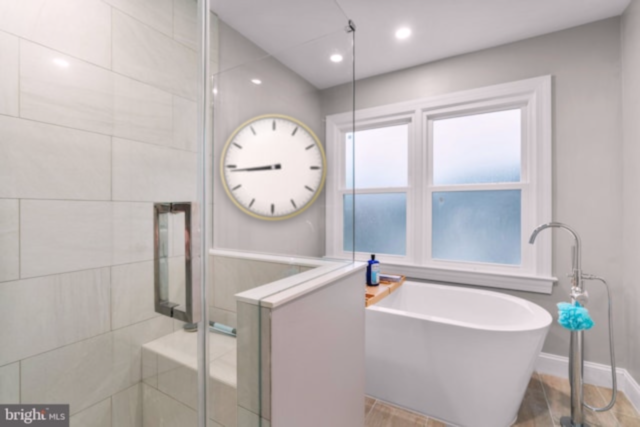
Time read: 8:44
